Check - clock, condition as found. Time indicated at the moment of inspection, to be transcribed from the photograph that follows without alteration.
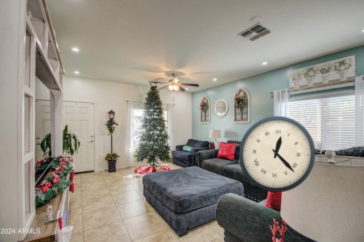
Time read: 12:22
